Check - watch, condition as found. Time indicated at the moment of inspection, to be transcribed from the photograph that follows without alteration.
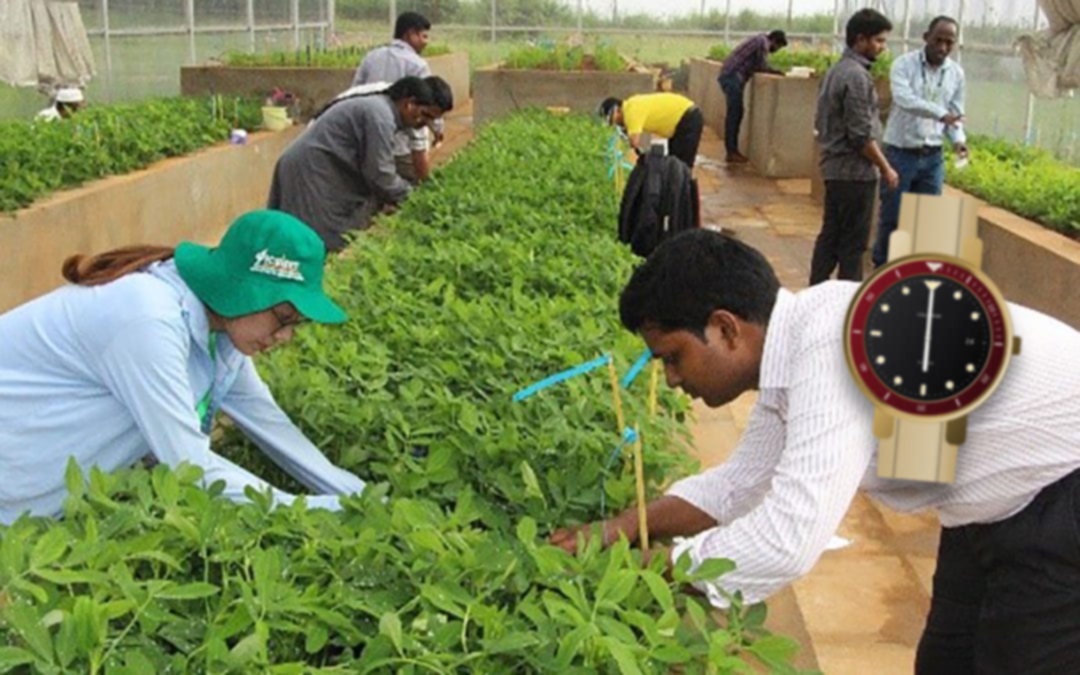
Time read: 6:00
